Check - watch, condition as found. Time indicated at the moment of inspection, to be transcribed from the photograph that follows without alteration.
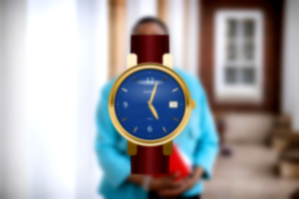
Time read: 5:03
